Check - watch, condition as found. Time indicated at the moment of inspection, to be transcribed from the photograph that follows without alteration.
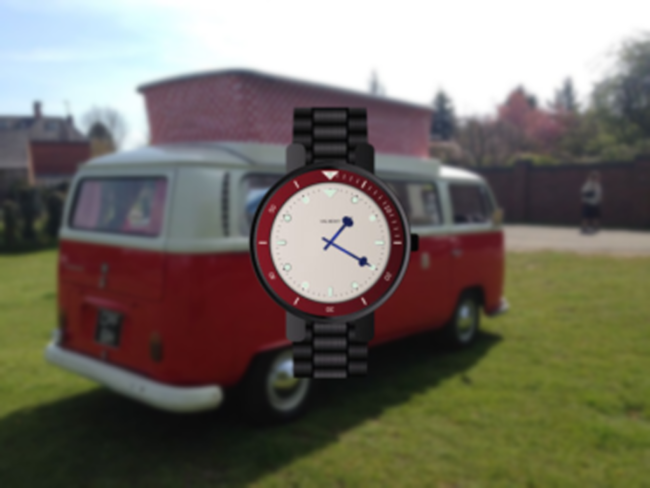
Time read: 1:20
